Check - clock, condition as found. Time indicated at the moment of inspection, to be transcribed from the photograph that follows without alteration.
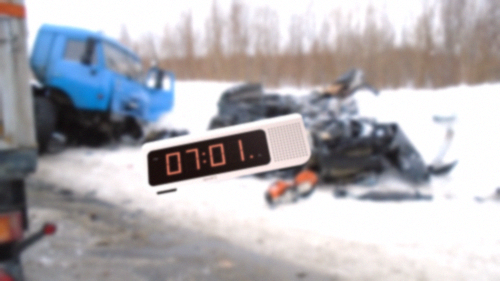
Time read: 7:01
